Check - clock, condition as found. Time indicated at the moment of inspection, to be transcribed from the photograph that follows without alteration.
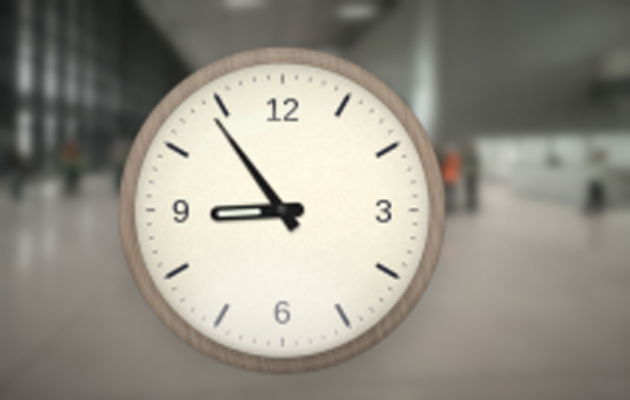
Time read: 8:54
